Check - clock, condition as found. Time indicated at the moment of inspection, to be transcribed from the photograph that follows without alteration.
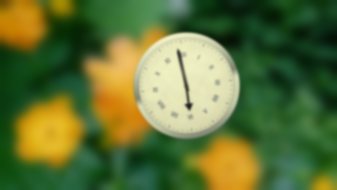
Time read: 5:59
